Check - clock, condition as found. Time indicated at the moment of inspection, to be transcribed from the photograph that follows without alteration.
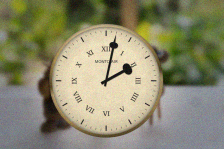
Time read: 2:02
